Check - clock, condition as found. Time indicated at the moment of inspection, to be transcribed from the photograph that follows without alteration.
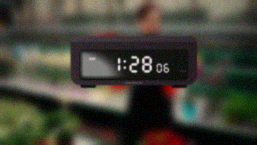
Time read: 1:28:06
